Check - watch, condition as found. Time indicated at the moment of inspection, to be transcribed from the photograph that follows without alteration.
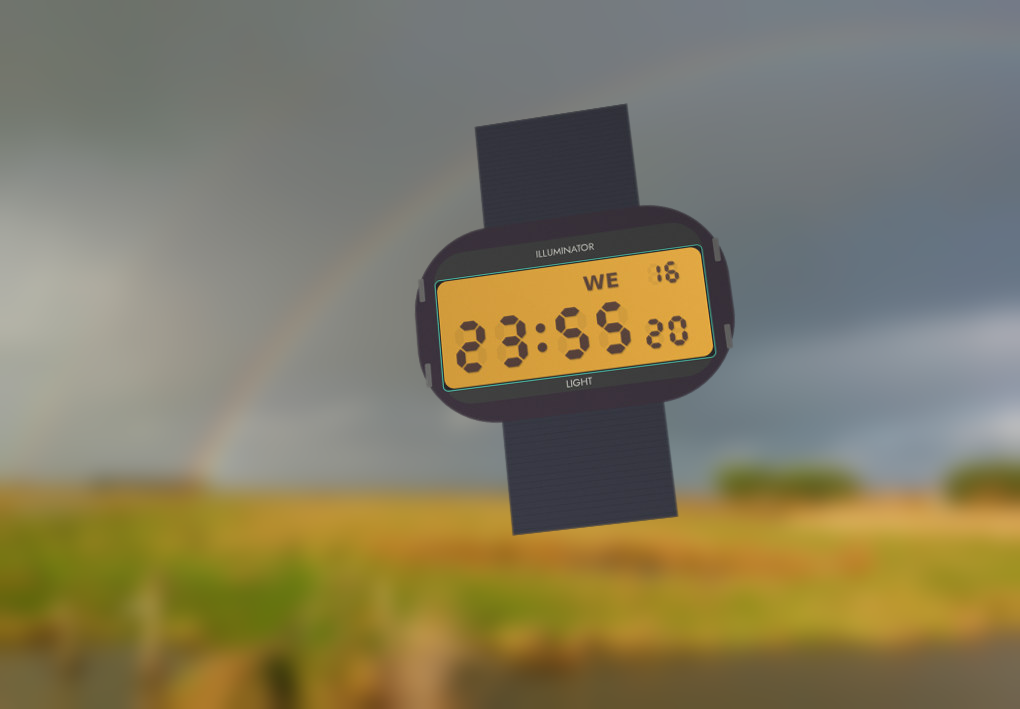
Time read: 23:55:20
